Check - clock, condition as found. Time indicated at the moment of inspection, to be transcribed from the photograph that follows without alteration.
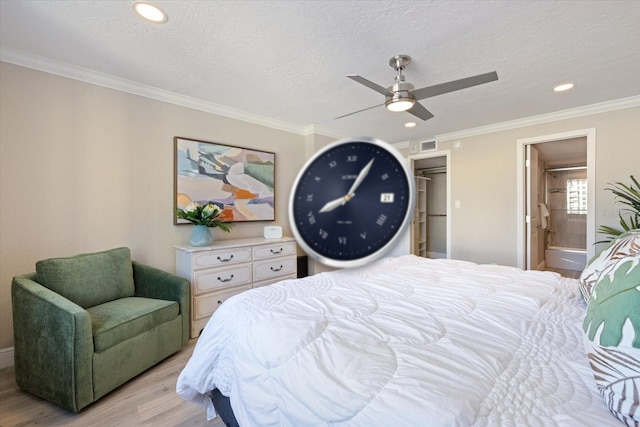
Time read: 8:05
